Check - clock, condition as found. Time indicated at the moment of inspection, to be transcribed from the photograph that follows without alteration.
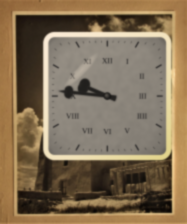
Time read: 9:46
